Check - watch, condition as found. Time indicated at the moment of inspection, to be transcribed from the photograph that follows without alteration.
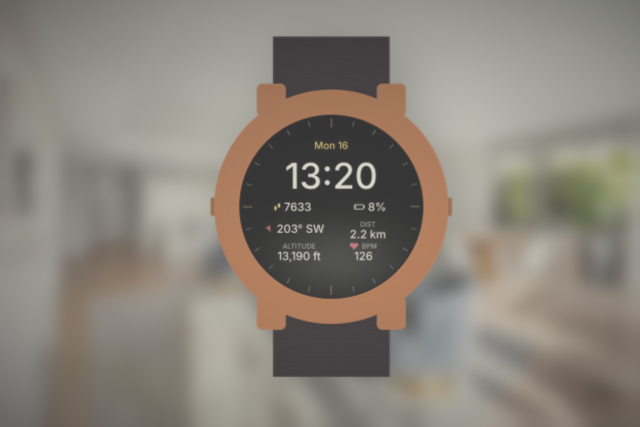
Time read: 13:20
